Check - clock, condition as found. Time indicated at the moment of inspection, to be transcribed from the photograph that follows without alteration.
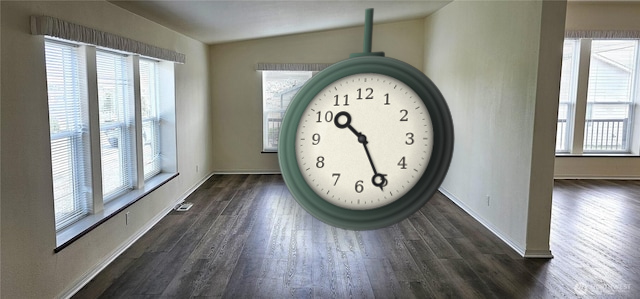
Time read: 10:26
